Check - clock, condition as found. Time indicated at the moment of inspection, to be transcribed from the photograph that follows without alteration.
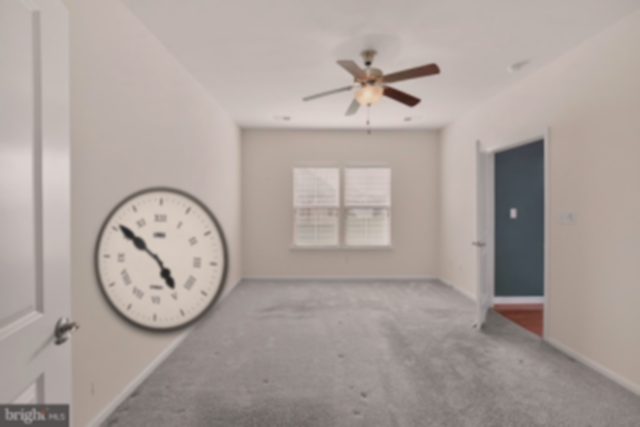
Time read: 4:51
